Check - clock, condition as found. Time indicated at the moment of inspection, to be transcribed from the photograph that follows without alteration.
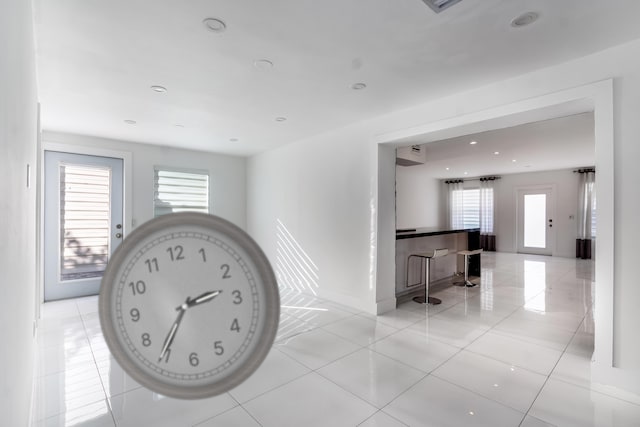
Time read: 2:36
